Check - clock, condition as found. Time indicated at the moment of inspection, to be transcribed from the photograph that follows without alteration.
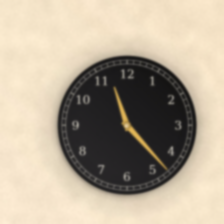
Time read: 11:23
